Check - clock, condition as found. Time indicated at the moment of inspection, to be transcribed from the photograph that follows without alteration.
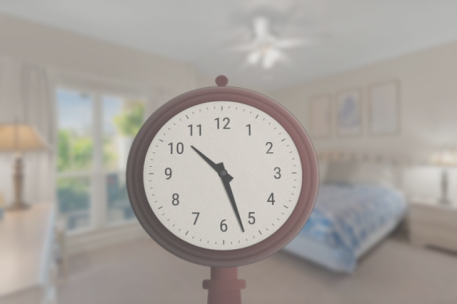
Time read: 10:27
